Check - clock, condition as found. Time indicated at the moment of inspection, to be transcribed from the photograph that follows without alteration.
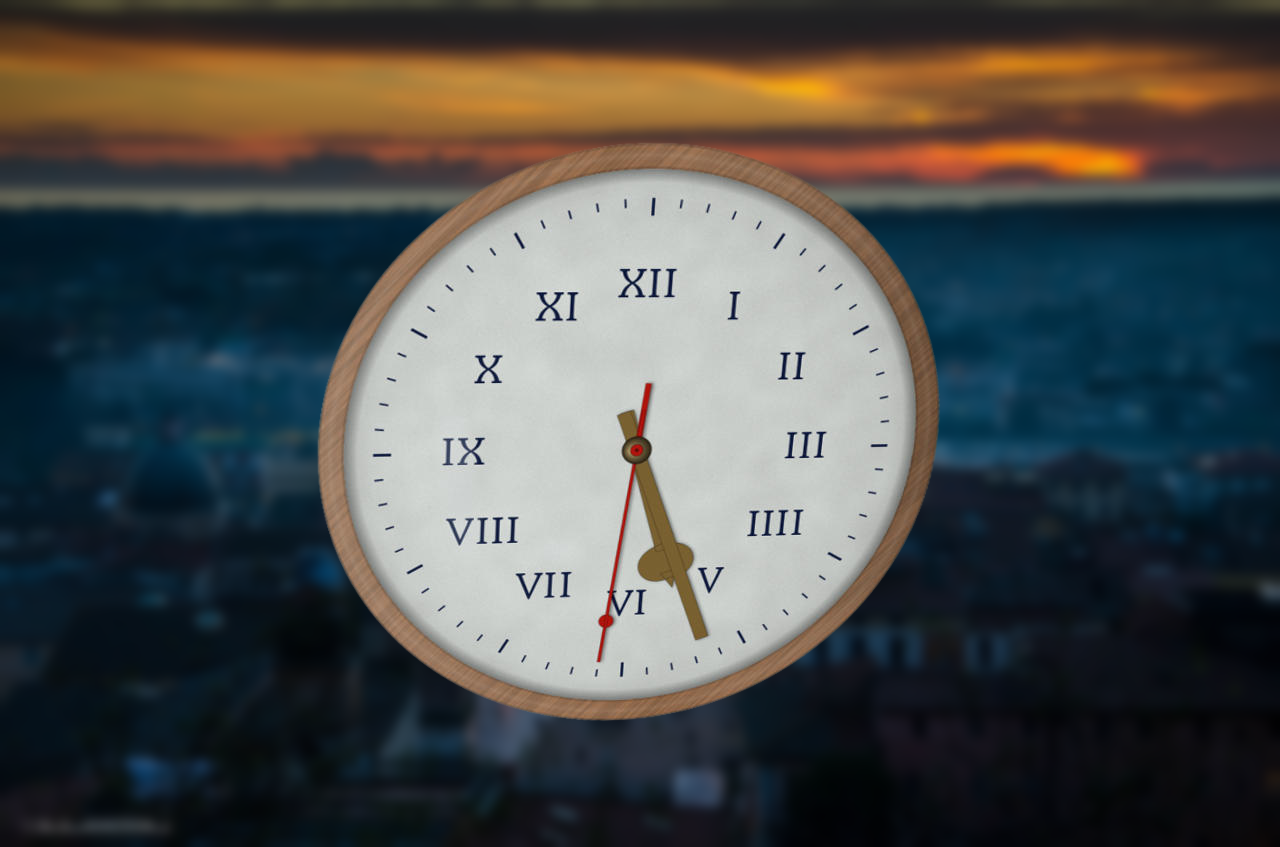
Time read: 5:26:31
